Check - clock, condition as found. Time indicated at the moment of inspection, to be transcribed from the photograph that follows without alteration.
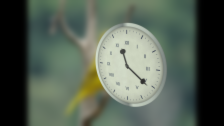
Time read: 11:21
